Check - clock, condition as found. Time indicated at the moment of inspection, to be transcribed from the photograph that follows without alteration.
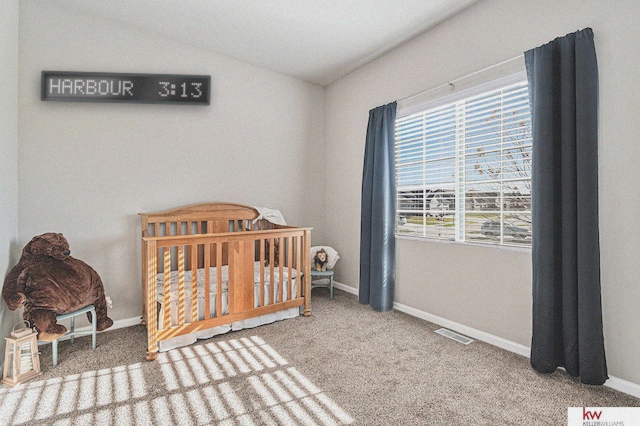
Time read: 3:13
